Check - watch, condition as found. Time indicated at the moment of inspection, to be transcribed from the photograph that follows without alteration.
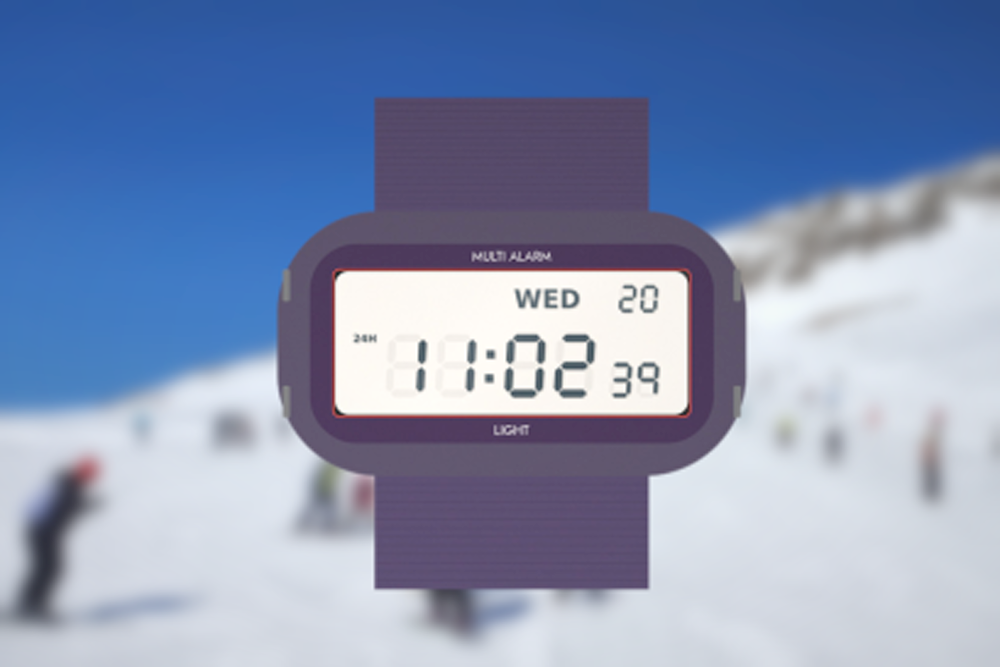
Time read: 11:02:39
